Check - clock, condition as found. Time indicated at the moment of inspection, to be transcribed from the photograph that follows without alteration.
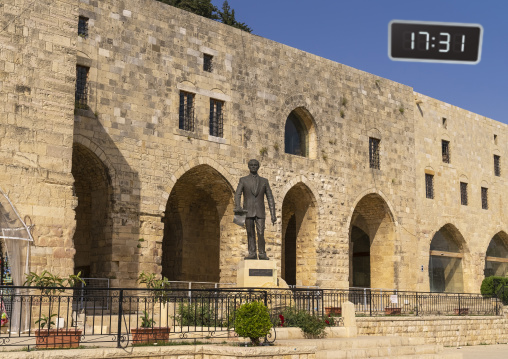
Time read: 17:31
